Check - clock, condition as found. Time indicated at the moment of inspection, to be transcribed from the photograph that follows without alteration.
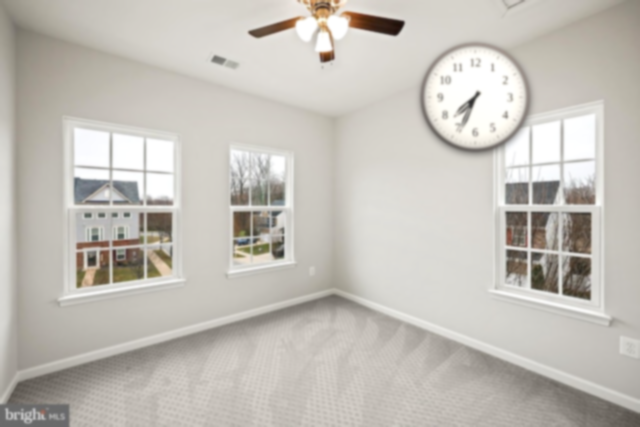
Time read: 7:34
